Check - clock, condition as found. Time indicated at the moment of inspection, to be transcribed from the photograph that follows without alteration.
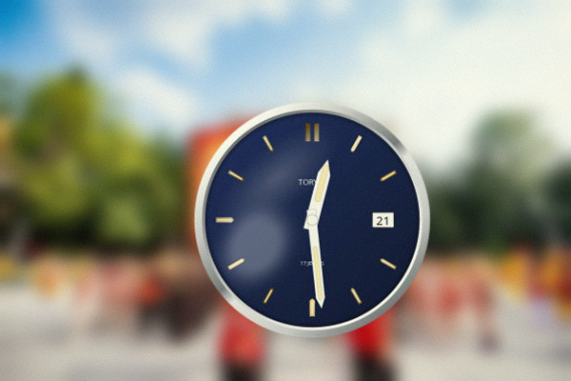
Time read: 12:29
